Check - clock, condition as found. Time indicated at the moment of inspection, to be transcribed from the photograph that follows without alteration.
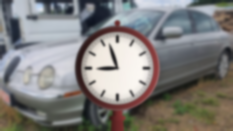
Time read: 8:57
